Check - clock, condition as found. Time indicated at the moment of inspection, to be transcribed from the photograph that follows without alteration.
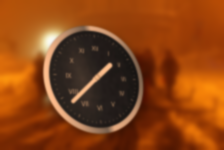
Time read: 1:38
